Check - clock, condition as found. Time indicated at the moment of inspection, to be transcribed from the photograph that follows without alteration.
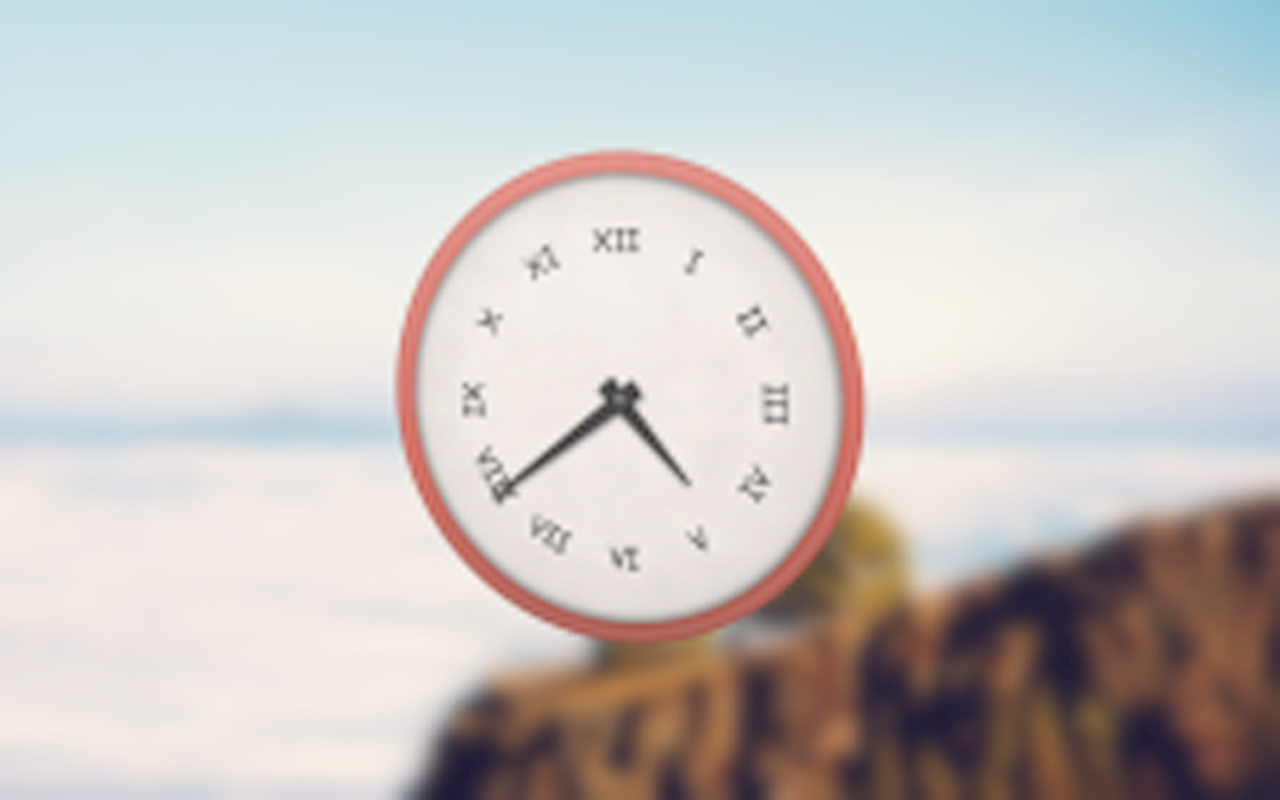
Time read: 4:39
